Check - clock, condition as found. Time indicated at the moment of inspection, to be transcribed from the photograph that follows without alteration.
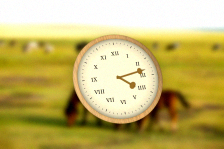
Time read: 4:13
